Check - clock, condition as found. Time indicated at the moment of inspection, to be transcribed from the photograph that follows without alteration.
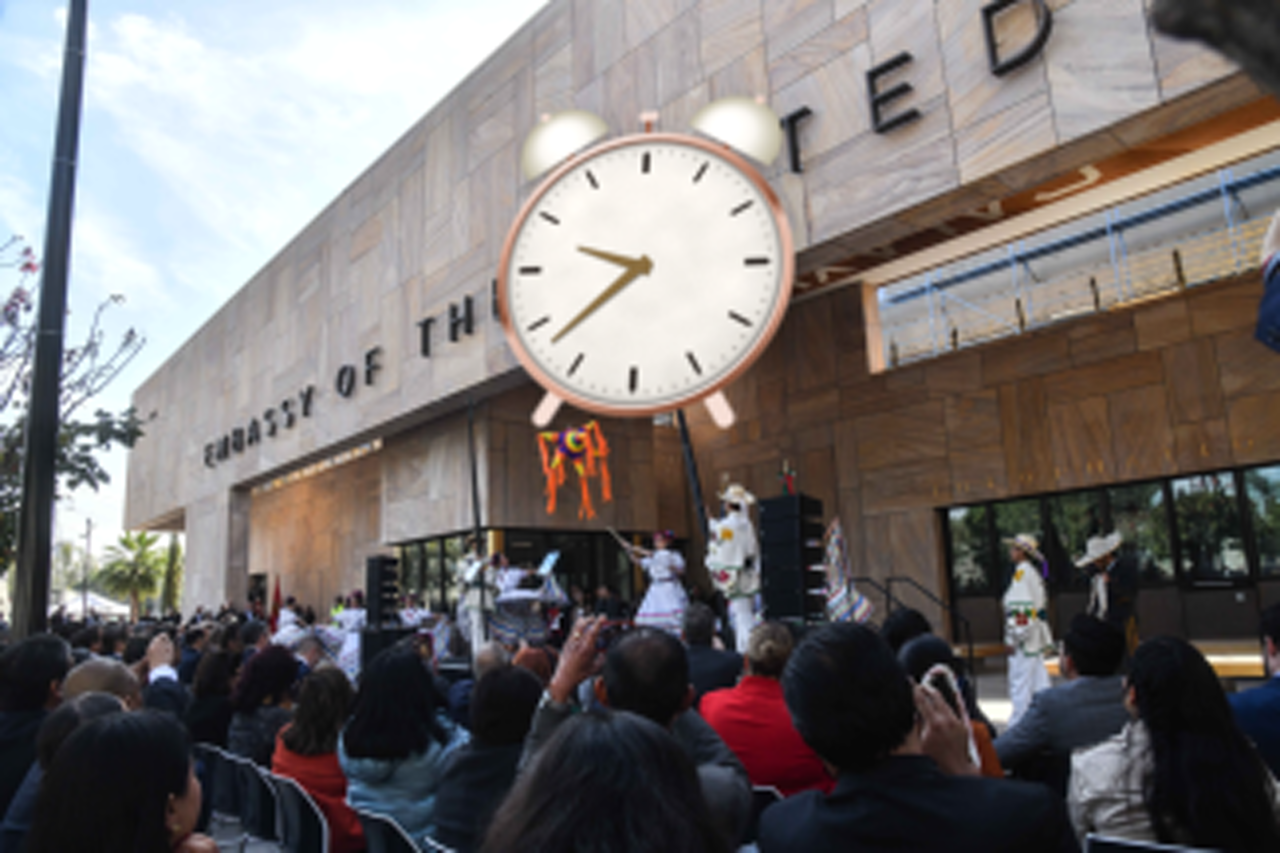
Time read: 9:38
